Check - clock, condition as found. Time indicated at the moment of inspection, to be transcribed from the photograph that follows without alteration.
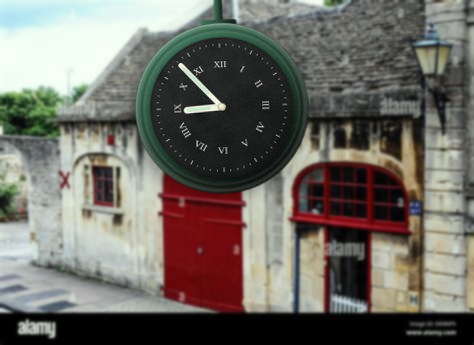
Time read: 8:53
